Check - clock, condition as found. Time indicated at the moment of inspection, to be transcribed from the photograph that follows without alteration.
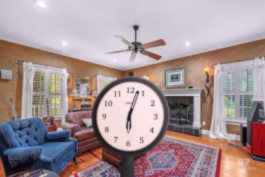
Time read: 6:03
